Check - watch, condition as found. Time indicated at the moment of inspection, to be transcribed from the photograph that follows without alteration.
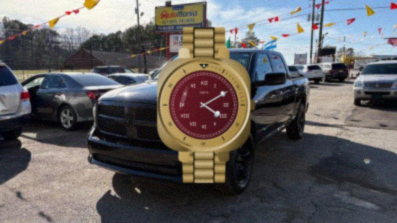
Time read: 4:10
